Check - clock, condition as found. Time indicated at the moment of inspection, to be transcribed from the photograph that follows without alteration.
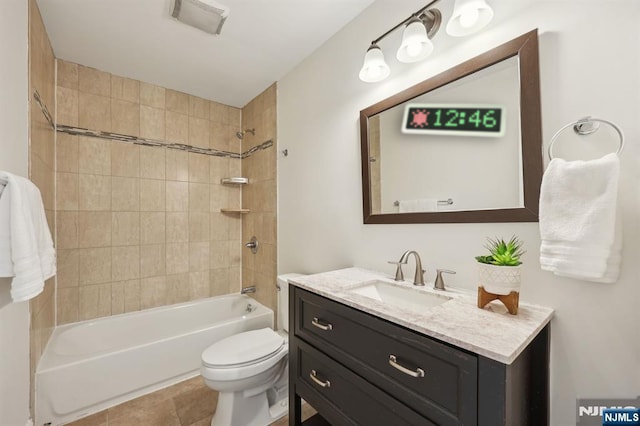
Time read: 12:46
